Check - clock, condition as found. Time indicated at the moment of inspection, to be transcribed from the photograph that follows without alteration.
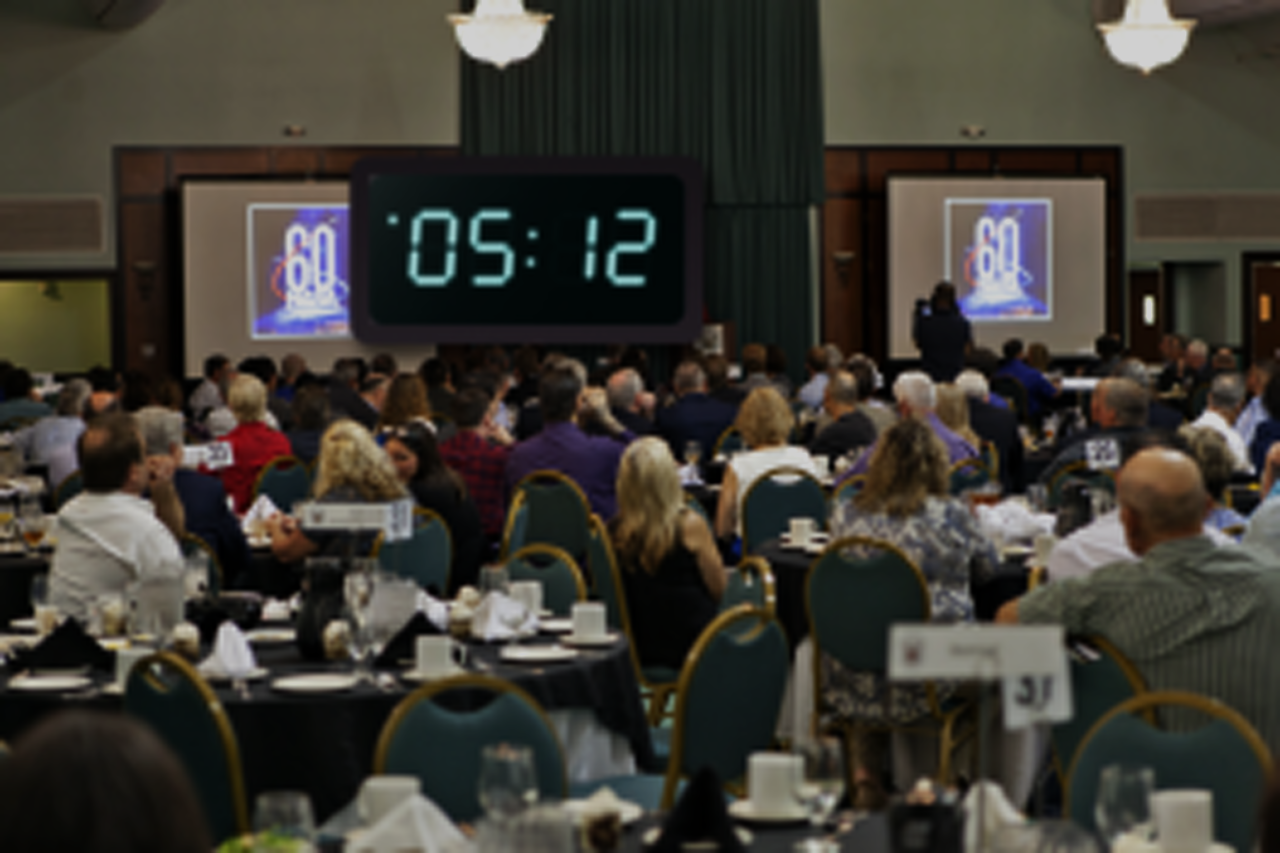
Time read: 5:12
